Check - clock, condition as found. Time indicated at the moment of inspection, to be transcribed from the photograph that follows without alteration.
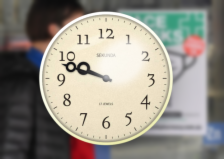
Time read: 9:48
